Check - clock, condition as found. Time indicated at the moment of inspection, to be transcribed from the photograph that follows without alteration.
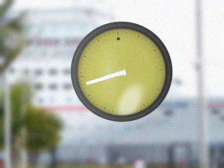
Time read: 8:43
